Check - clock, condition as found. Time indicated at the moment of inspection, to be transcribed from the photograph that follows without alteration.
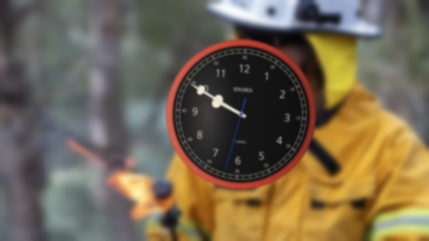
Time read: 9:49:32
